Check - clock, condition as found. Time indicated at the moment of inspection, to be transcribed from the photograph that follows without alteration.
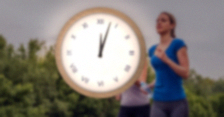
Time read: 12:03
